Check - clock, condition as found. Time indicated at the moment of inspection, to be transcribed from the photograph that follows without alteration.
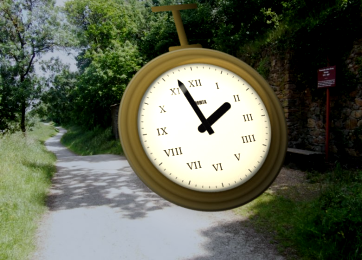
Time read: 1:57
